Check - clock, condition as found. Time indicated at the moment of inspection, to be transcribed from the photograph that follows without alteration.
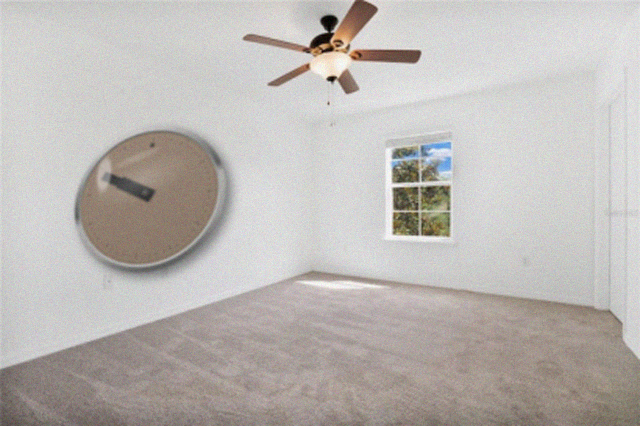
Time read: 9:49
